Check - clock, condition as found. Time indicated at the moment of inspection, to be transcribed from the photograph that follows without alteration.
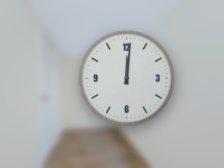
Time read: 12:01
